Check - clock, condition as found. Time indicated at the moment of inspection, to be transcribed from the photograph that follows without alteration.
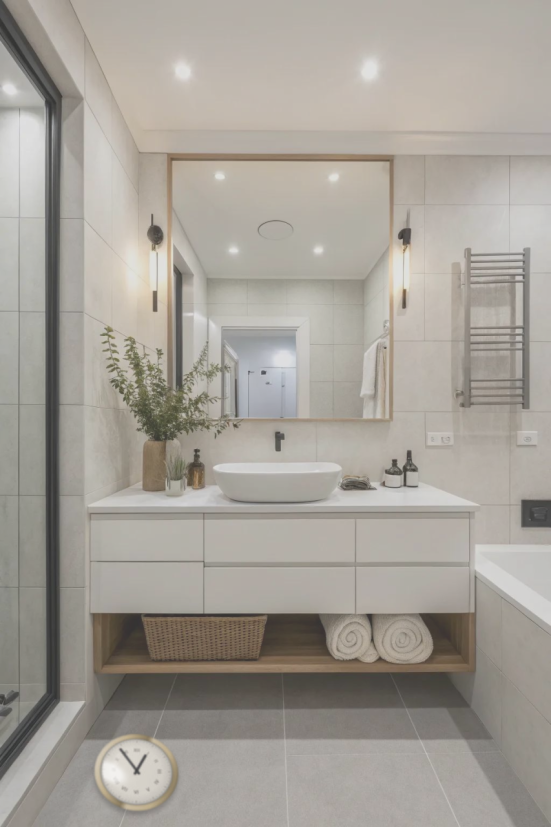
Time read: 12:54
